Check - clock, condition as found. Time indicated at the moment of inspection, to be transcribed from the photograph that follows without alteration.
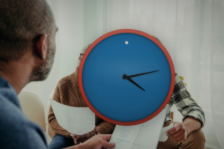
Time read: 4:13
